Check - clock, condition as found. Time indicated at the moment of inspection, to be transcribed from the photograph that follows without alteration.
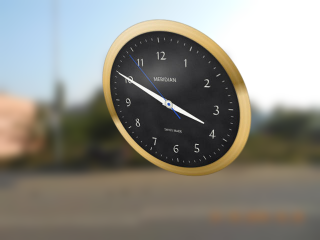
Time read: 3:49:54
